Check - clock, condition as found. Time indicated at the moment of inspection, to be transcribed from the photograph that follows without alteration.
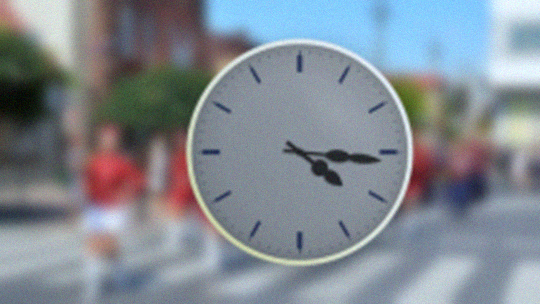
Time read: 4:16
